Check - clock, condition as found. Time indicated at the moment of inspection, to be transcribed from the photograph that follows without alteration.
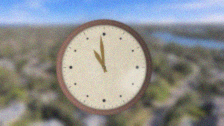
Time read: 10:59
